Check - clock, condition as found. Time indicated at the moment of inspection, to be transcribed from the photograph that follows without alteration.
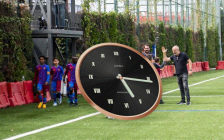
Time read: 5:16
